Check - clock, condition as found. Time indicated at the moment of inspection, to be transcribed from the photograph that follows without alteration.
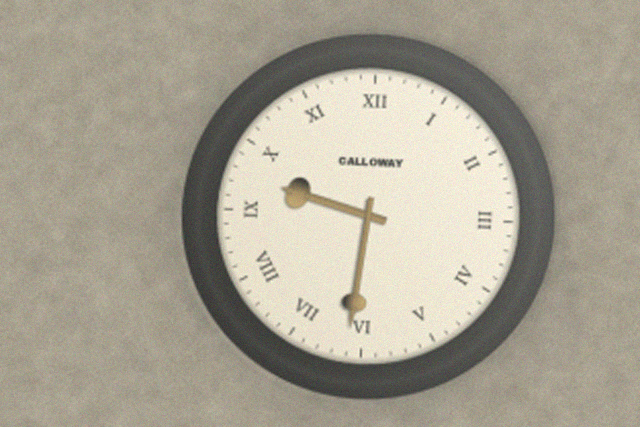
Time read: 9:31
